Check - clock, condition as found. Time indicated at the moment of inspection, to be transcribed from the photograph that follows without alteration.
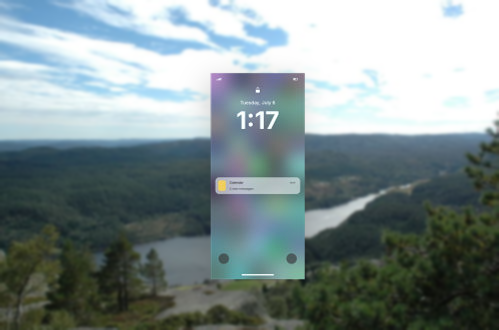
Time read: 1:17
